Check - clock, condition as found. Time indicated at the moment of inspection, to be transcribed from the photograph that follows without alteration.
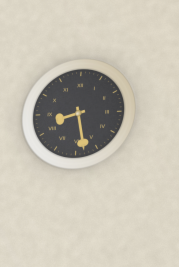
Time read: 8:28
